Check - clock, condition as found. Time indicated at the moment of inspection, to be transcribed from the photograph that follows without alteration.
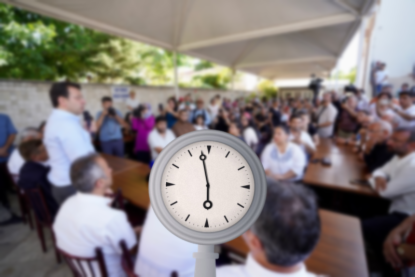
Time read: 5:58
